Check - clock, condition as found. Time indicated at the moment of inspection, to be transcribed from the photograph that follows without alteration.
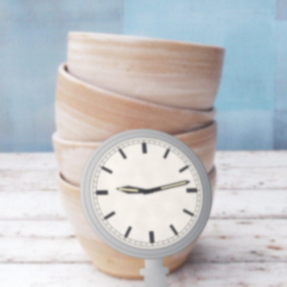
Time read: 9:13
